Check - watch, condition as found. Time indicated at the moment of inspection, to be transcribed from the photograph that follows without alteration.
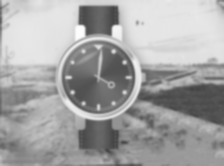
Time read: 4:01
